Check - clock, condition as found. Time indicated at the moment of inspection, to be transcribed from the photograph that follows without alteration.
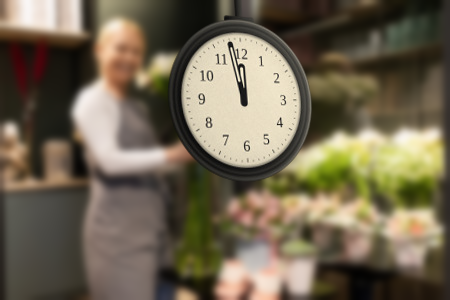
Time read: 11:58
